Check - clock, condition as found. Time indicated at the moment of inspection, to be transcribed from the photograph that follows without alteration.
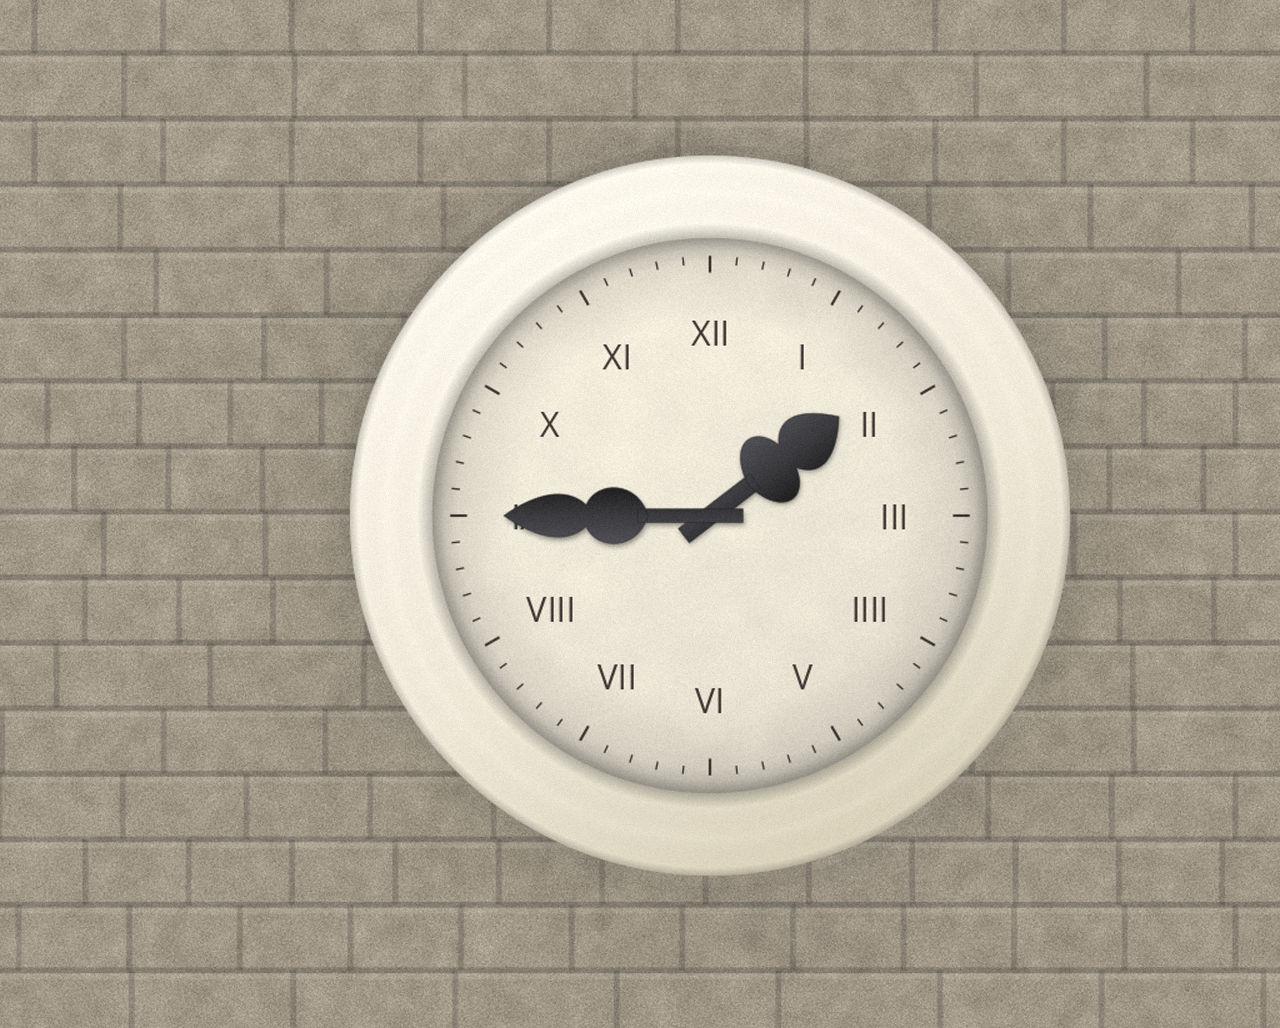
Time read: 1:45
